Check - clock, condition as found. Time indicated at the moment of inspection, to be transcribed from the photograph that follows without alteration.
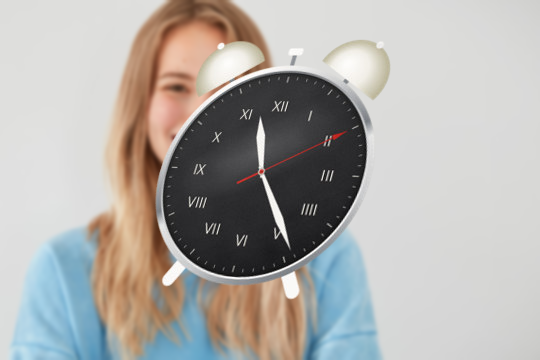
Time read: 11:24:10
